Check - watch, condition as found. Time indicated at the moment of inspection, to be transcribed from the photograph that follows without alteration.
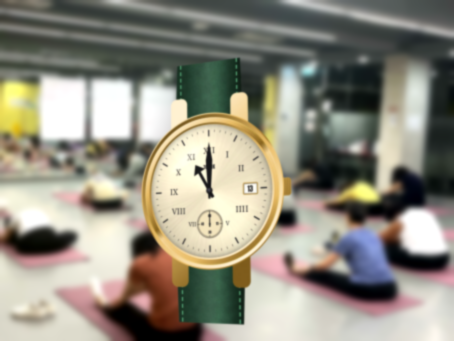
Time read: 11:00
